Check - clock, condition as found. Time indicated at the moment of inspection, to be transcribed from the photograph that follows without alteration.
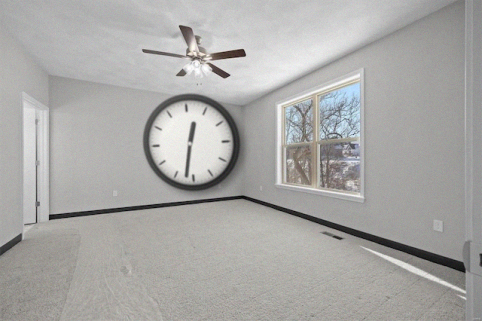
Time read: 12:32
